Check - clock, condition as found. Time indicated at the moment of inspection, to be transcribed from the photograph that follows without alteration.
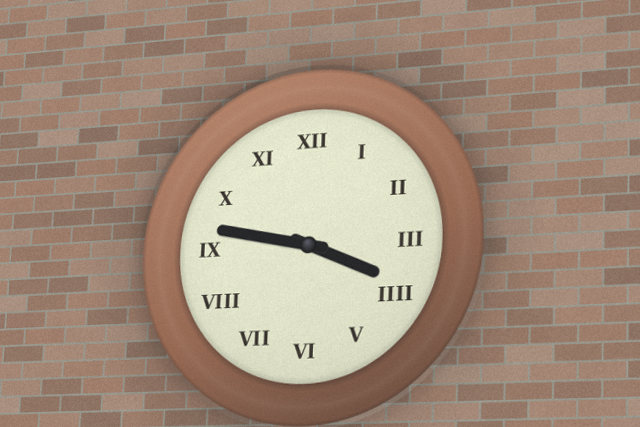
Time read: 3:47
